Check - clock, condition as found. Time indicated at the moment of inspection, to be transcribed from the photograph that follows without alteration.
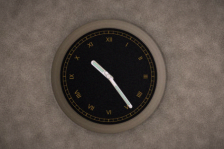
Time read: 10:24
